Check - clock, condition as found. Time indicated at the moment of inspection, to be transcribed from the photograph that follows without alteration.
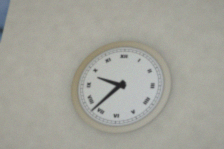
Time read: 9:37
